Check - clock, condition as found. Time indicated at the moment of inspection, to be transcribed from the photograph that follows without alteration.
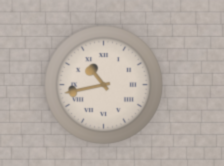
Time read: 10:43
